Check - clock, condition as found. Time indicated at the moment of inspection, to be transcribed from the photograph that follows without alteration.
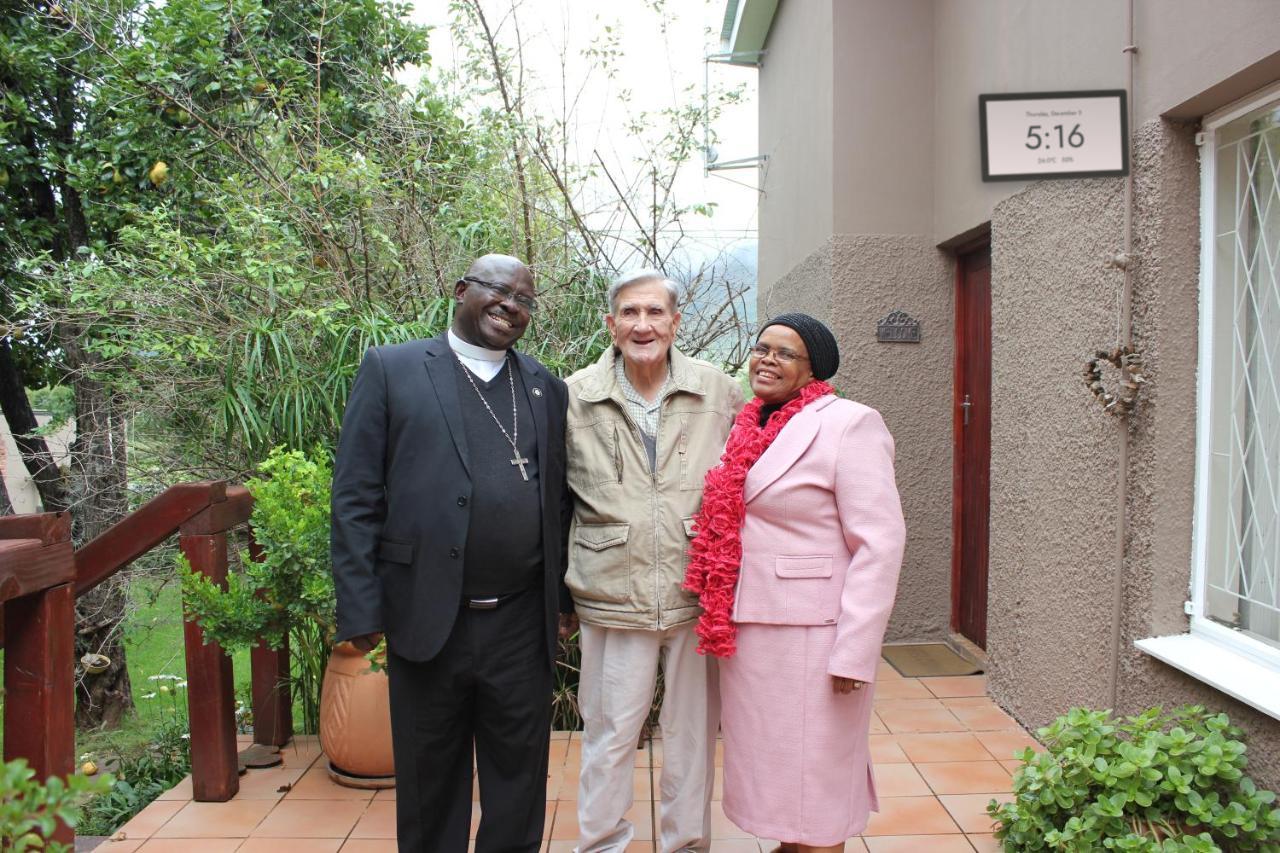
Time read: 5:16
